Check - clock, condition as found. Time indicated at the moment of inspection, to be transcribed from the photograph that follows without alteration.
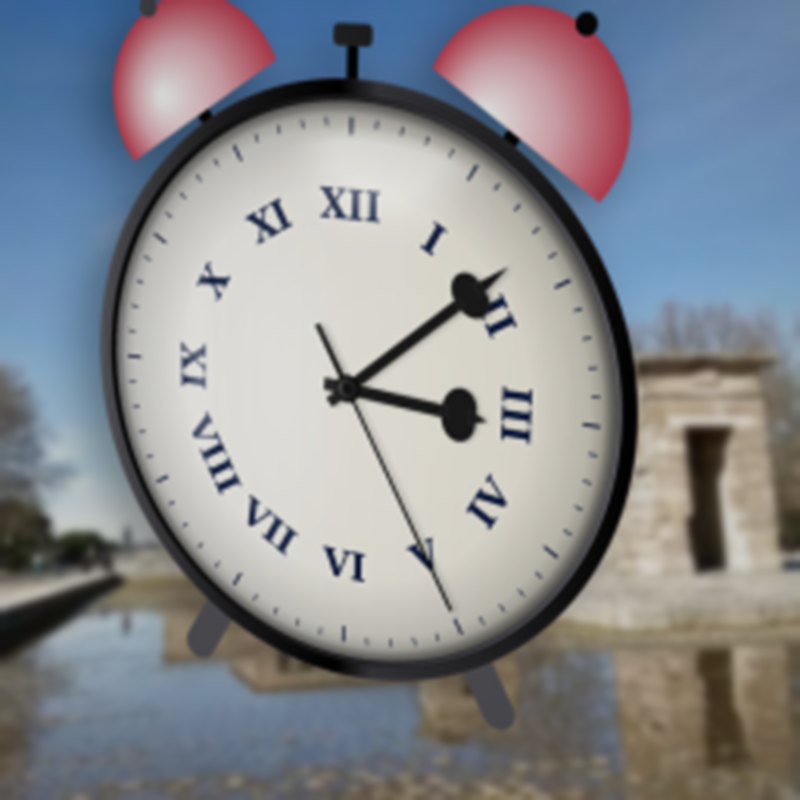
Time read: 3:08:25
